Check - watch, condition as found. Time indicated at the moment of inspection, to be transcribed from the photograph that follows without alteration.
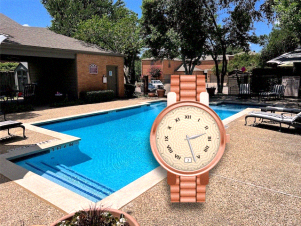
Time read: 2:27
